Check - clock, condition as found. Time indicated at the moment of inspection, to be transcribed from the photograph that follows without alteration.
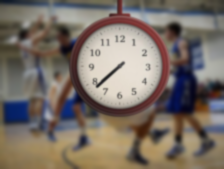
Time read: 7:38
